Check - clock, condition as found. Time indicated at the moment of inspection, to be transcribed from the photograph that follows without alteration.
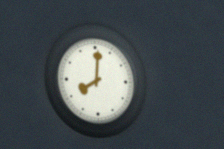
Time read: 8:01
